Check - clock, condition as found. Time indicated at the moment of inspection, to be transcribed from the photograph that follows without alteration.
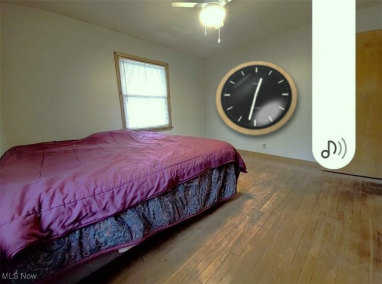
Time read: 12:32
